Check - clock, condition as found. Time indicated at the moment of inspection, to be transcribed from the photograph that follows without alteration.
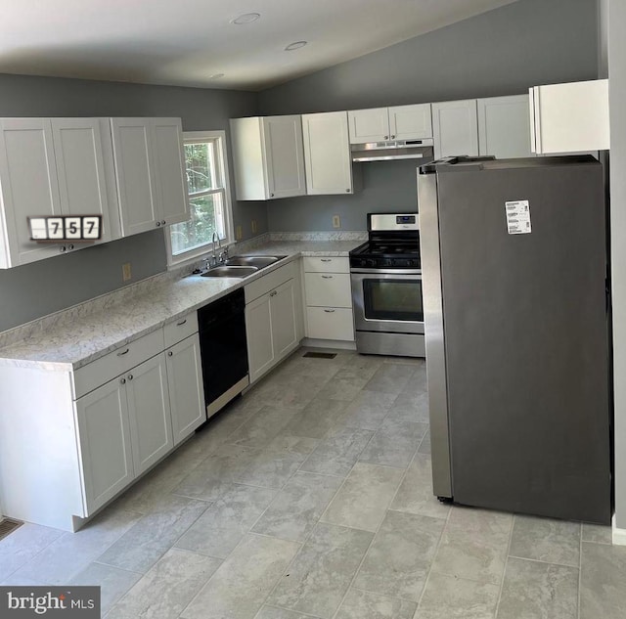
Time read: 7:57
